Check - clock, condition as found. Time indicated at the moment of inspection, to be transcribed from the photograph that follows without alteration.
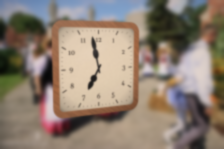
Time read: 6:58
